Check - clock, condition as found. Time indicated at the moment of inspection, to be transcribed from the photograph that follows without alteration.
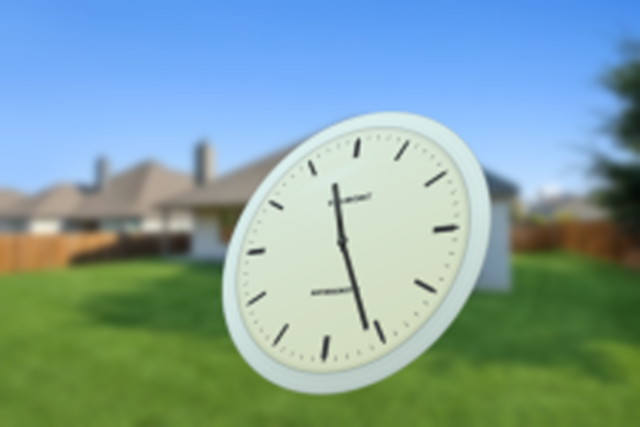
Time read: 11:26
